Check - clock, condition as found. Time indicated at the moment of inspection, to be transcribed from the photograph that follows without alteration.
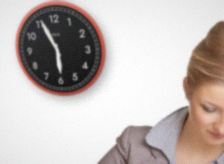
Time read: 5:56
